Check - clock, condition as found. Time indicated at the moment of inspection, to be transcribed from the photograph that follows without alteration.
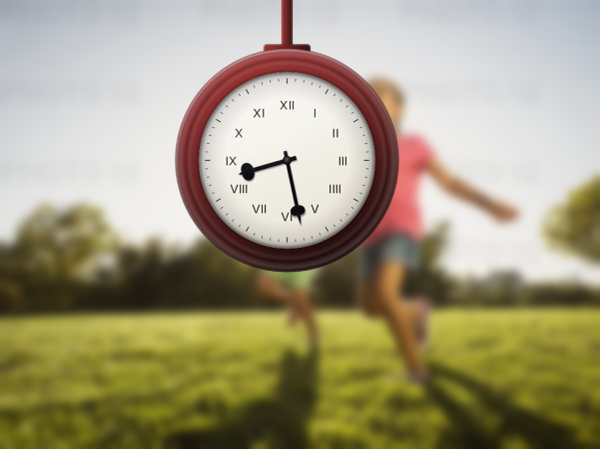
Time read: 8:28
